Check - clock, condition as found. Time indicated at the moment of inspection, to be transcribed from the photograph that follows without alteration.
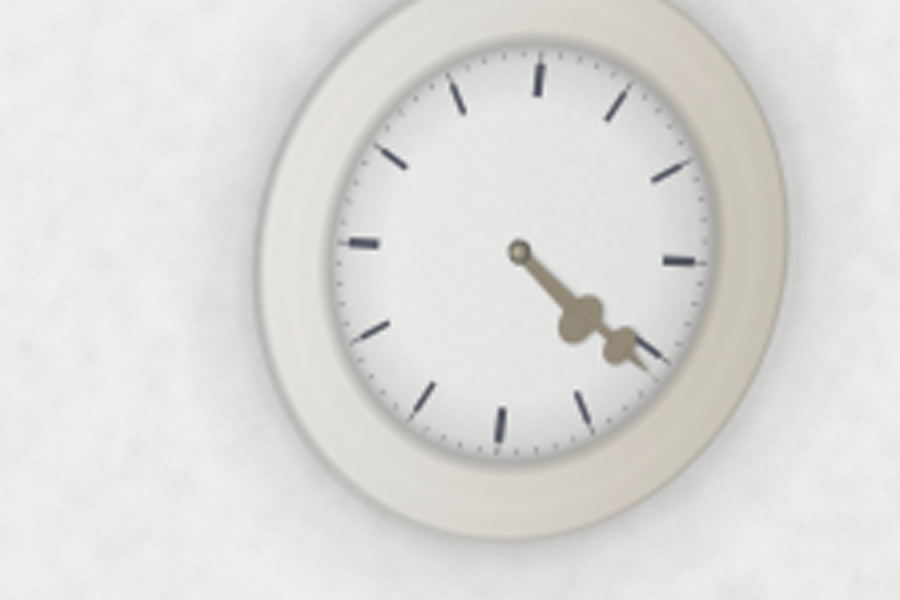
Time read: 4:21
